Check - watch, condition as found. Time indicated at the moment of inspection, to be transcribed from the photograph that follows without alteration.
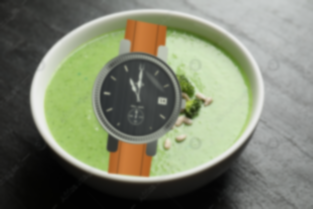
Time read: 11:00
